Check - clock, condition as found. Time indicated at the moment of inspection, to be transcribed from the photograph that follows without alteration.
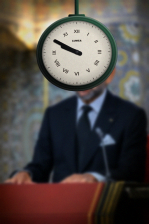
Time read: 9:50
